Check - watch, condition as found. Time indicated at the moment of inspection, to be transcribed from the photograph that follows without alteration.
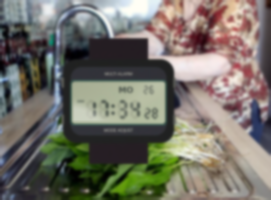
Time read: 17:34
